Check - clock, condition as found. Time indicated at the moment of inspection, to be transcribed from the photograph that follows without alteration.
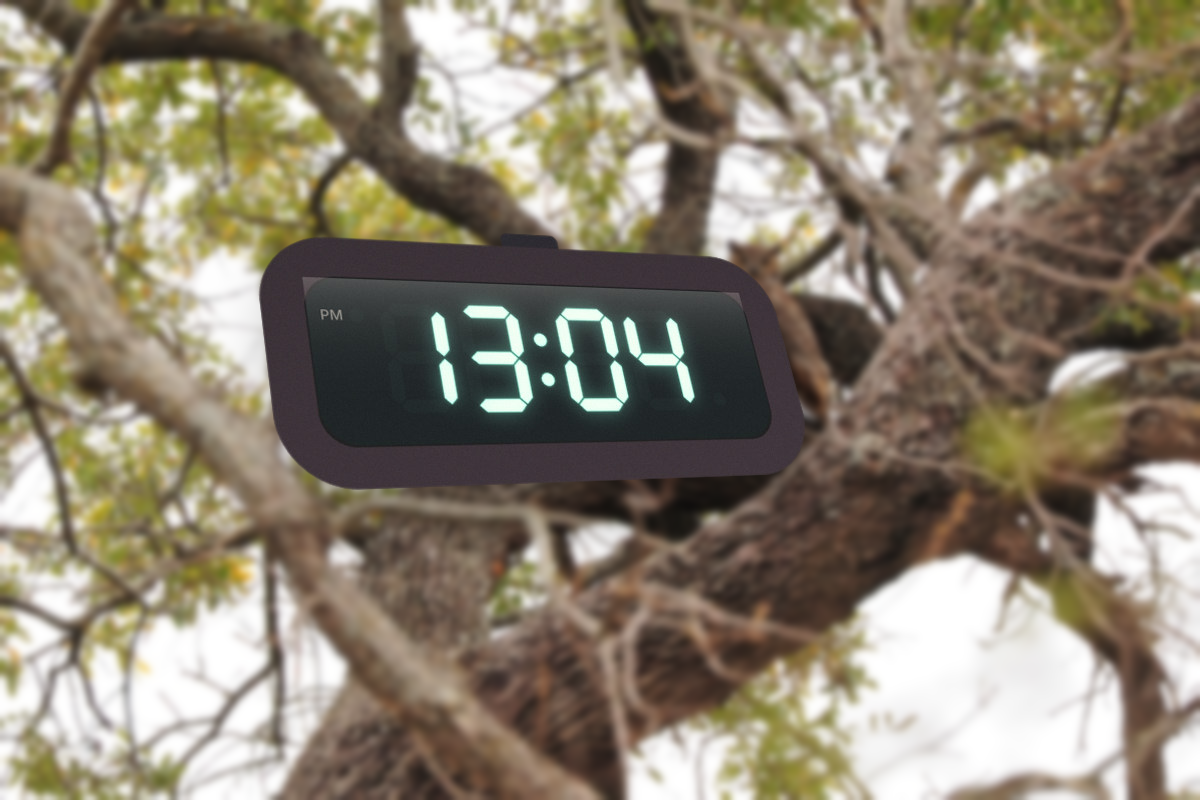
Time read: 13:04
